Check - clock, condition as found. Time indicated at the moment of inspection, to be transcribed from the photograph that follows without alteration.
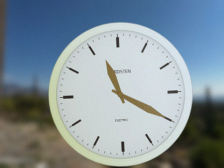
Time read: 11:20
